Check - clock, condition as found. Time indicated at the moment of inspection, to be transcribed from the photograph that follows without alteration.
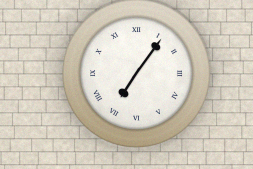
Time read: 7:06
